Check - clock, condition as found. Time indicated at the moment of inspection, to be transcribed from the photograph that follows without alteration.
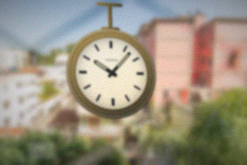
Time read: 10:07
